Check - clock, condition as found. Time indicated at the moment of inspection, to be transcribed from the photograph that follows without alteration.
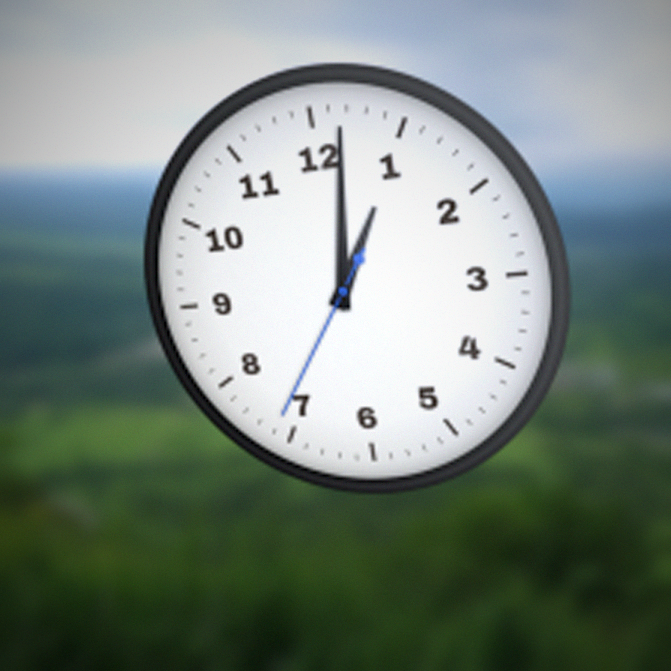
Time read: 1:01:36
